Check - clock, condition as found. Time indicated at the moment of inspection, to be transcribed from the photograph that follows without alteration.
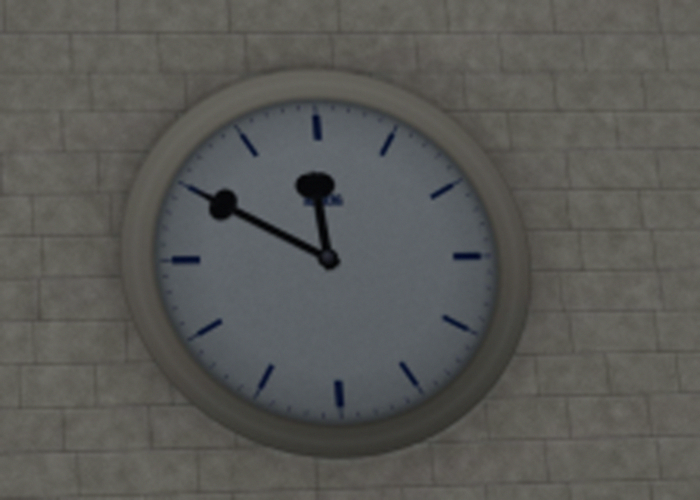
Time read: 11:50
